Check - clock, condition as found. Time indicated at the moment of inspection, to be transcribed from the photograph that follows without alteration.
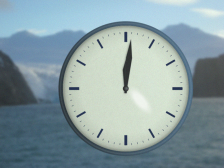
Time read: 12:01
